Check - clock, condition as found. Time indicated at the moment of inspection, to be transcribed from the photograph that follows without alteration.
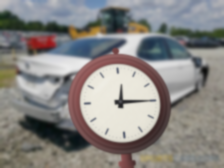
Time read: 12:15
